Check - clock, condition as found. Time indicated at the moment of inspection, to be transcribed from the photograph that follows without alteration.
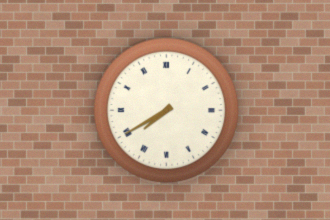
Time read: 7:40
